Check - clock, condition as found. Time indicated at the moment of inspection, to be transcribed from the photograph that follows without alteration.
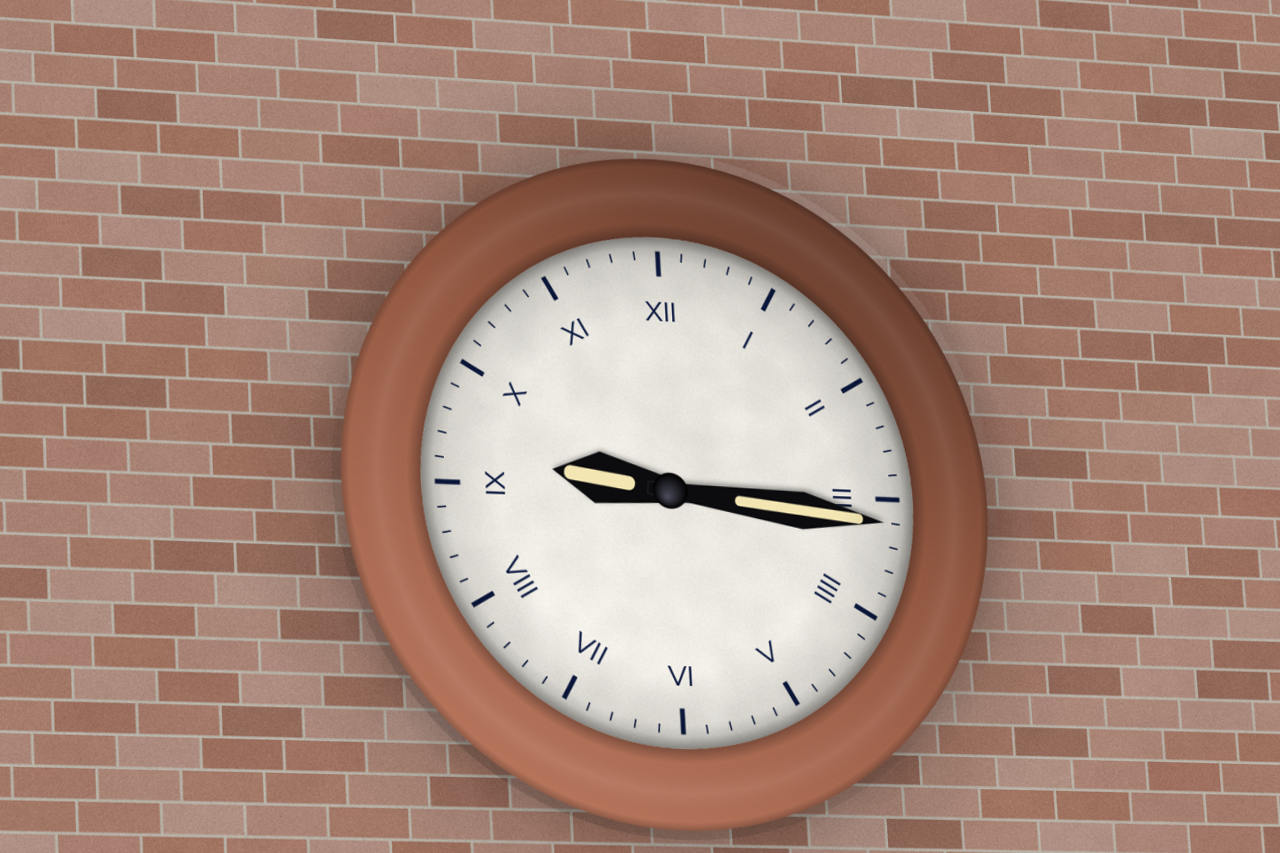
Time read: 9:16
